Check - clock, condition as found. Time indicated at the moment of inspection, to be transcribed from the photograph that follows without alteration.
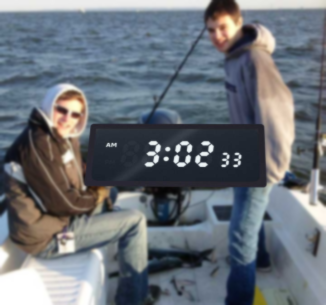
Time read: 3:02:33
